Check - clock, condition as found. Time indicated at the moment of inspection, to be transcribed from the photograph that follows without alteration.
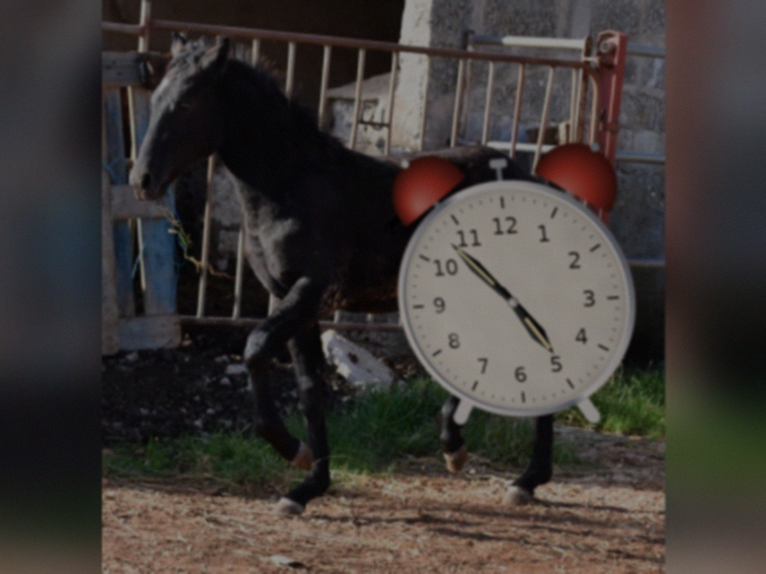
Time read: 4:53
